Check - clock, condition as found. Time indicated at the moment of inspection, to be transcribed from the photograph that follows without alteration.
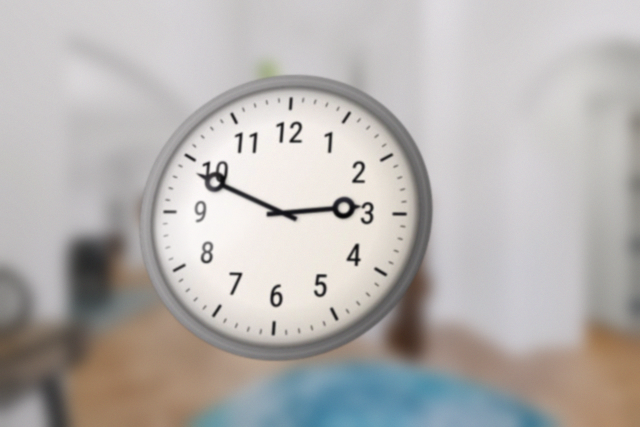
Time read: 2:49
